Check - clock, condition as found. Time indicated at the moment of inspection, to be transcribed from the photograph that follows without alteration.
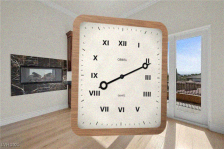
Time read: 8:11
